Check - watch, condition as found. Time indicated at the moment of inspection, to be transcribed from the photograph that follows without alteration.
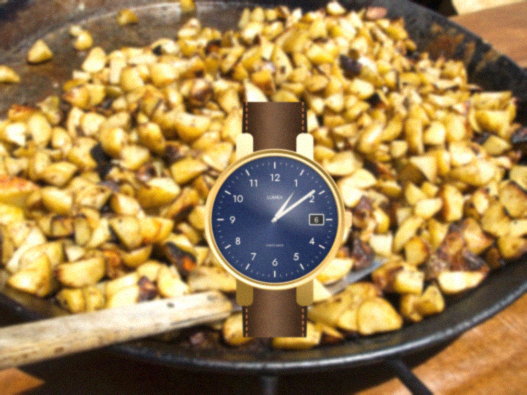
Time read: 1:09
